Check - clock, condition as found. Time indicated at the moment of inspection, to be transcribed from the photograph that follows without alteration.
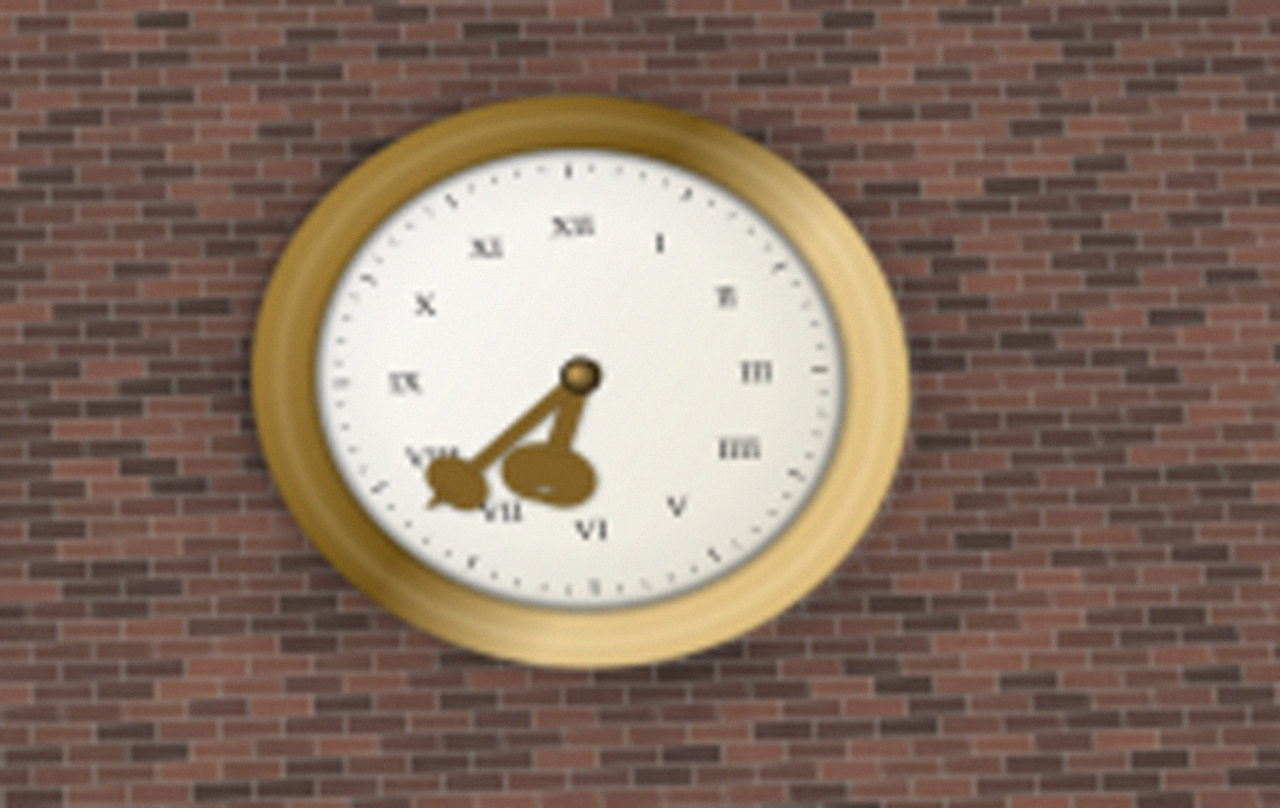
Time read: 6:38
